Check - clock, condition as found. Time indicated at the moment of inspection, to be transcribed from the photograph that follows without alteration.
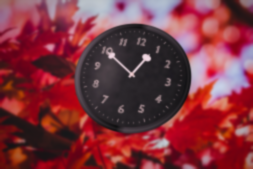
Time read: 12:50
